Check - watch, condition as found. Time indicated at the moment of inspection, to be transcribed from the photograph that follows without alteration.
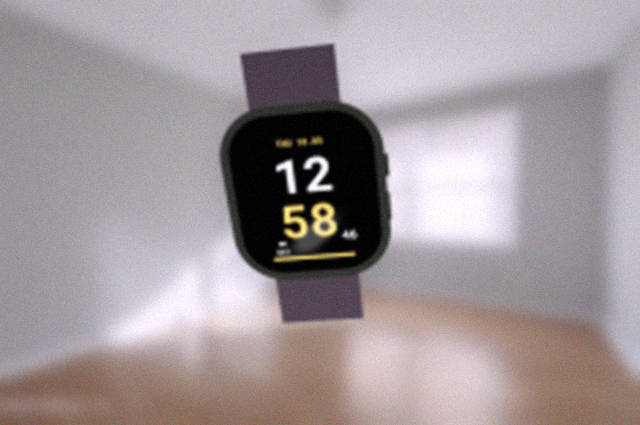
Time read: 12:58
